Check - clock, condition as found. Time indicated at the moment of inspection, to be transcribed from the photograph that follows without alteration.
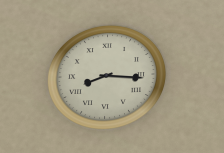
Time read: 8:16
